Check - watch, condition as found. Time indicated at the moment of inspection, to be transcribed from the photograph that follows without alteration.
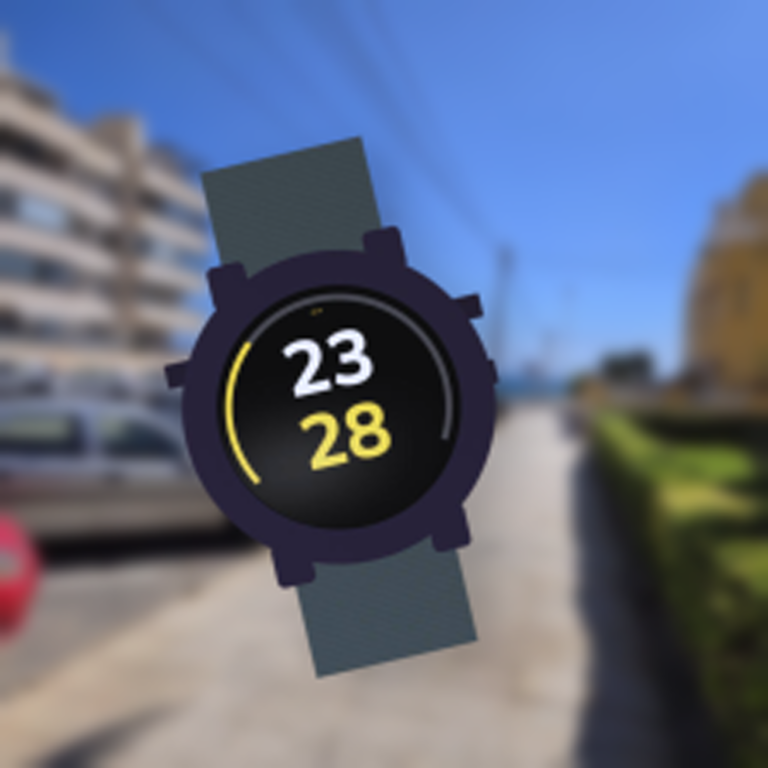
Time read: 23:28
